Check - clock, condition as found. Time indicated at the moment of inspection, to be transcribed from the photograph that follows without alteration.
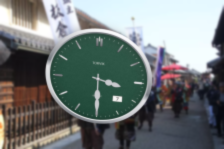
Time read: 3:30
